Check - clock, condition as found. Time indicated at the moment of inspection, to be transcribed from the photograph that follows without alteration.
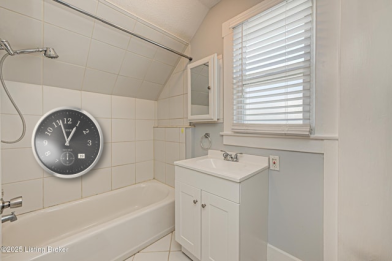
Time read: 12:57
